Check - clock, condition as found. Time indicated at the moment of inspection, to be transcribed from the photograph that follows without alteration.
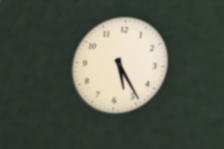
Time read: 5:24
